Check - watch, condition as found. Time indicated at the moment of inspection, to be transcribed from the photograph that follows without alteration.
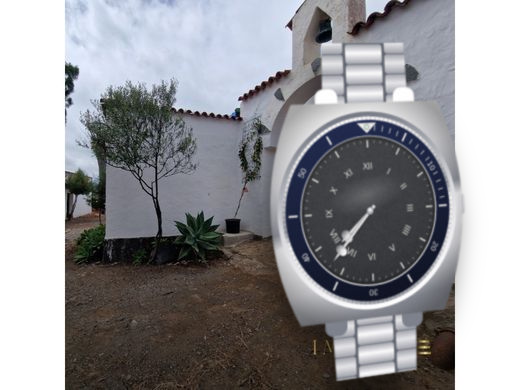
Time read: 7:37
